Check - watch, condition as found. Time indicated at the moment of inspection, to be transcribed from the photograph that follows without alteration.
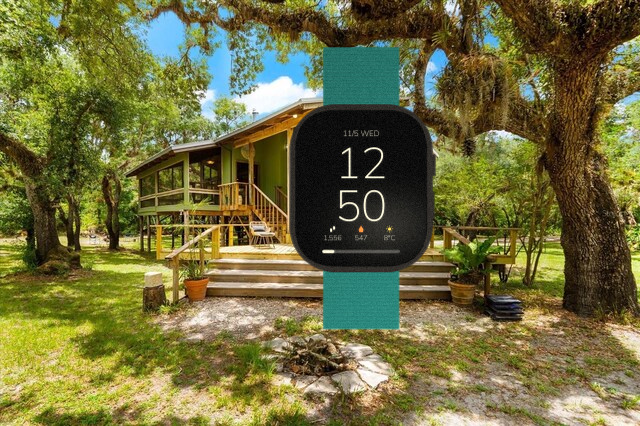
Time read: 12:50
